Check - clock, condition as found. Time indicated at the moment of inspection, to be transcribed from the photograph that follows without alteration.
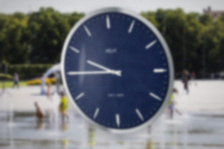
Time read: 9:45
